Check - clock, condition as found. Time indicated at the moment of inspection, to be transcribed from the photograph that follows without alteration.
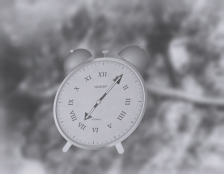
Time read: 7:06
